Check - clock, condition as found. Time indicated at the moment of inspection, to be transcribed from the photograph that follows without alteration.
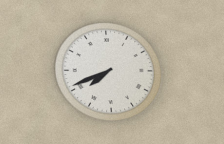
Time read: 7:41
